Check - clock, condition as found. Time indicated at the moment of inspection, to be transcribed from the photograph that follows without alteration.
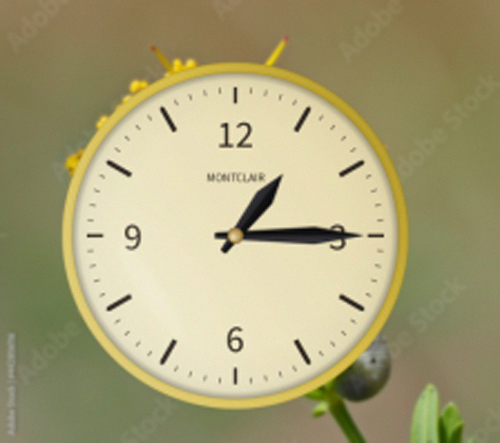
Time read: 1:15
